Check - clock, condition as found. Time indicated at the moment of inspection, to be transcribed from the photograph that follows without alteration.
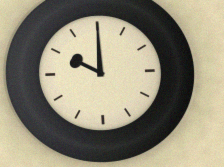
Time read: 10:00
